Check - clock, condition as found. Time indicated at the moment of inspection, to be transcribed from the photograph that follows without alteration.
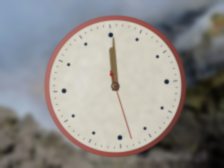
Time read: 12:00:28
